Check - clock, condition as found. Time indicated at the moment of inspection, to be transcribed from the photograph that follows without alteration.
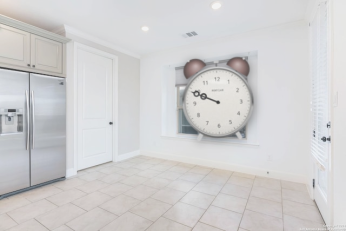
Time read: 9:49
